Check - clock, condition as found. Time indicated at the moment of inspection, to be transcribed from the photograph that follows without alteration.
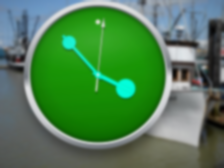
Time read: 3:53:01
